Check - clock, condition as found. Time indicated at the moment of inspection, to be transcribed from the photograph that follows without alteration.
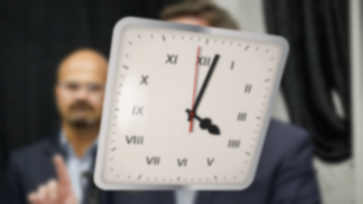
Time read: 4:01:59
